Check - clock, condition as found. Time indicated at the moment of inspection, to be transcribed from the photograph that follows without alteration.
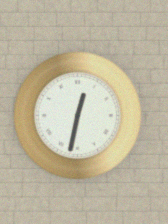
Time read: 12:32
